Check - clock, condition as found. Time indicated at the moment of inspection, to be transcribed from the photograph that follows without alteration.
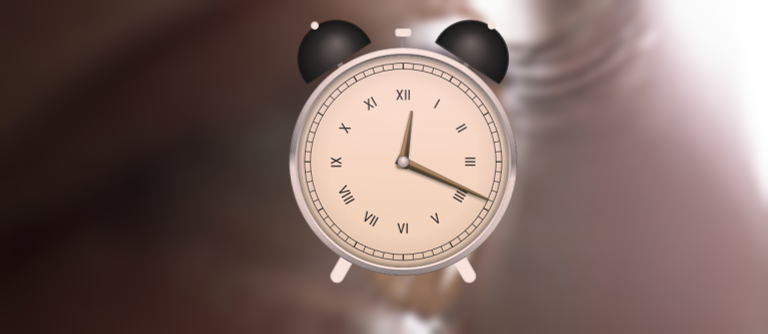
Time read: 12:19
